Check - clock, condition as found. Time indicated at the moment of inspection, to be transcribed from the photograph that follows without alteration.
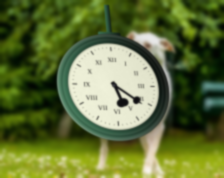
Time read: 5:21
